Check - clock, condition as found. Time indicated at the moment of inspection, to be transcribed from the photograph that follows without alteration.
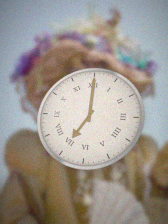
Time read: 7:00
